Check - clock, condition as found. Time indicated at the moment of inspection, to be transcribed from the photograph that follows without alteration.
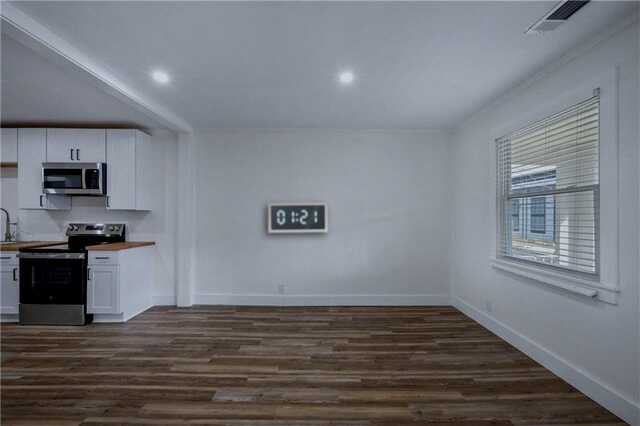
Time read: 1:21
